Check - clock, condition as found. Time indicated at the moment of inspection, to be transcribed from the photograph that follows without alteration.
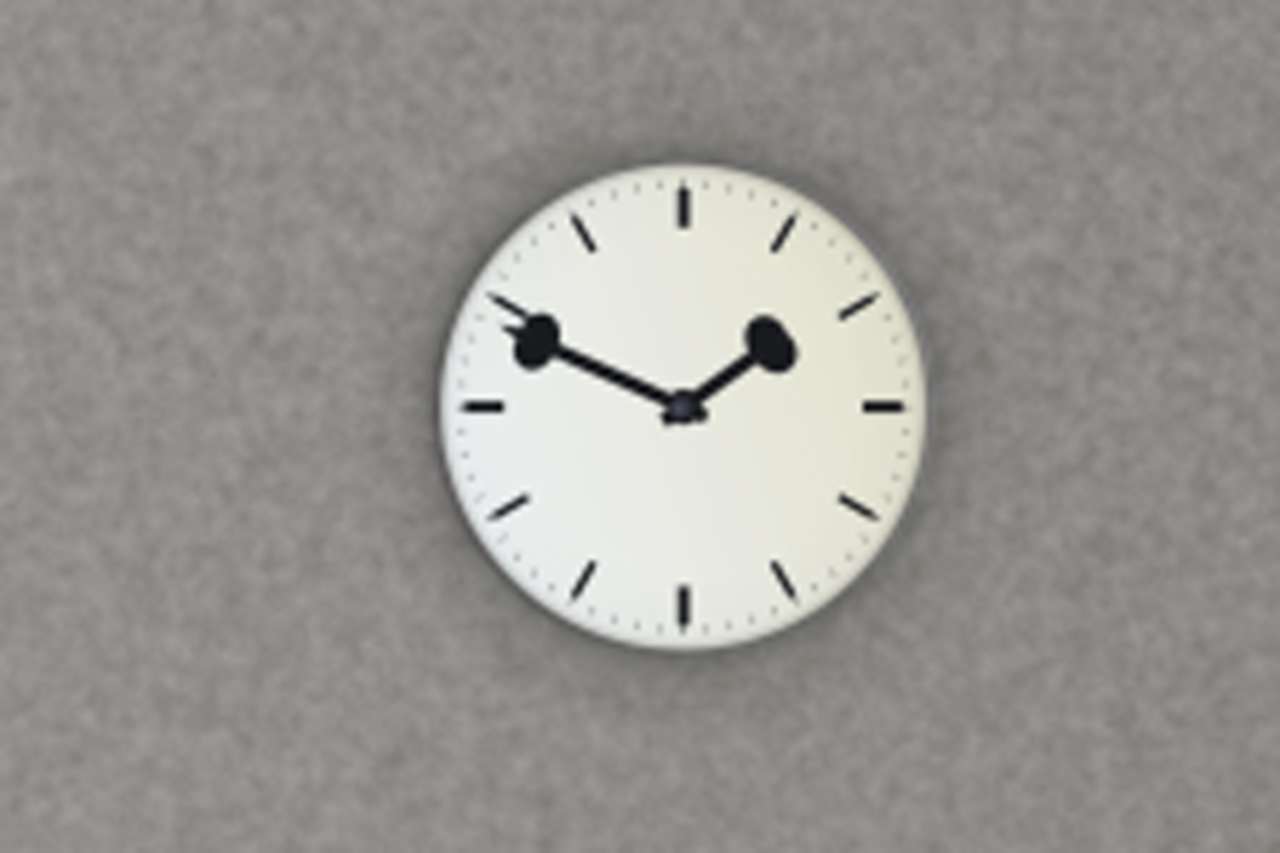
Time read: 1:49
